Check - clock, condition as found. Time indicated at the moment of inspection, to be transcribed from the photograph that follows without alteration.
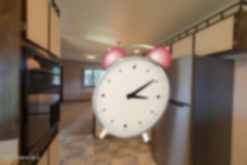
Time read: 3:09
